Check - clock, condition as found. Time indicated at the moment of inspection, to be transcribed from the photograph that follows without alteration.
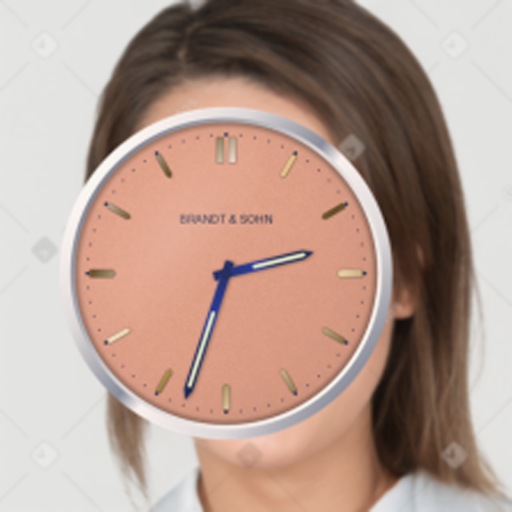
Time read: 2:33
